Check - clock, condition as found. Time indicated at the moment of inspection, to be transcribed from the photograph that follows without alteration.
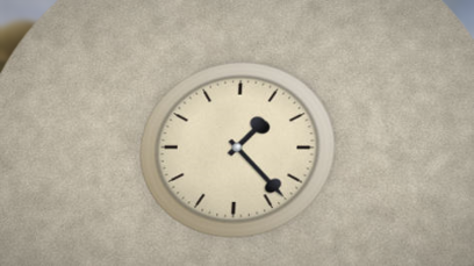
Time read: 1:23
